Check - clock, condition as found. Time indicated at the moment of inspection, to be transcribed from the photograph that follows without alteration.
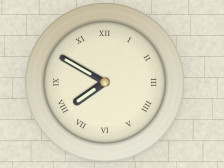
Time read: 7:50
